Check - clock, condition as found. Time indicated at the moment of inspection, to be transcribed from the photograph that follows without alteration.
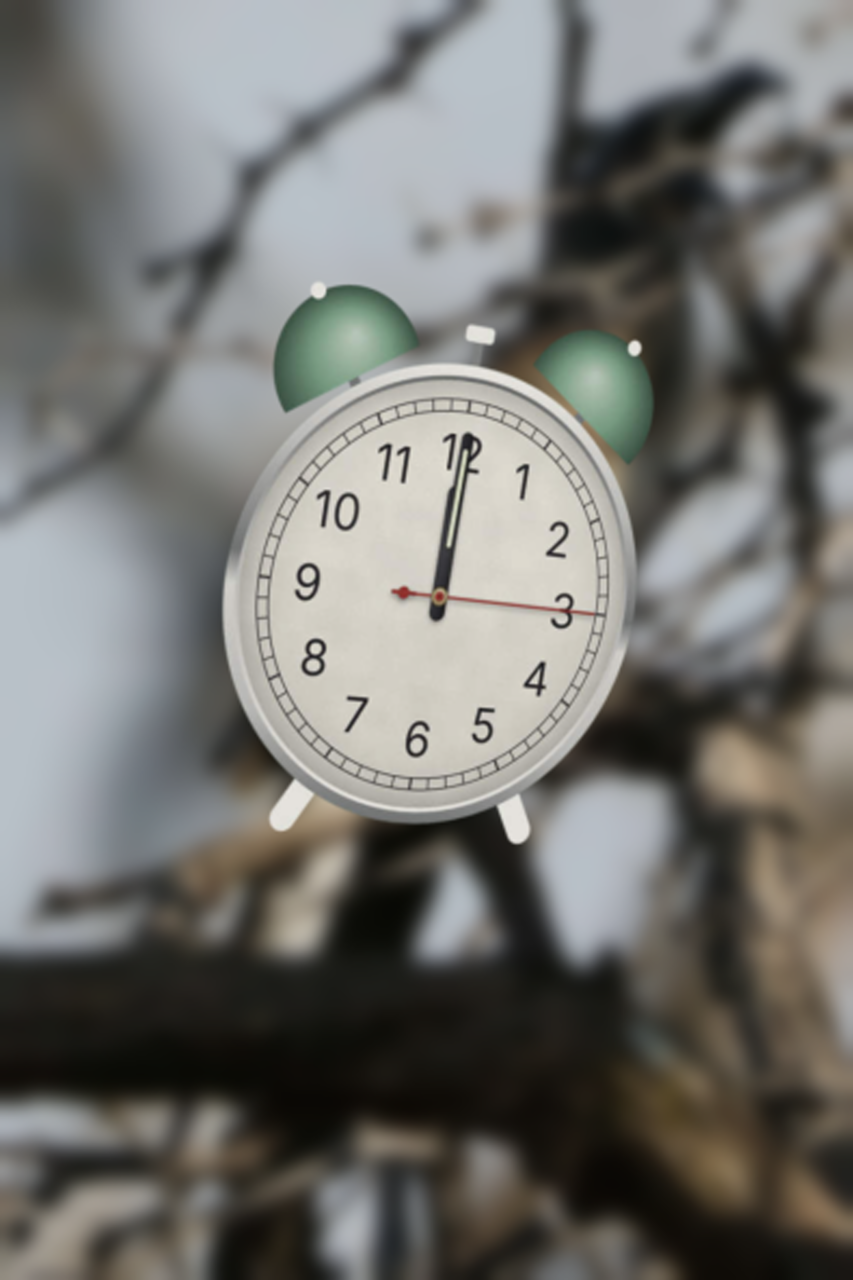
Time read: 12:00:15
